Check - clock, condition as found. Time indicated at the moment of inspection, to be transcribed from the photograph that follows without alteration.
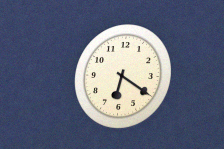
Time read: 6:20
